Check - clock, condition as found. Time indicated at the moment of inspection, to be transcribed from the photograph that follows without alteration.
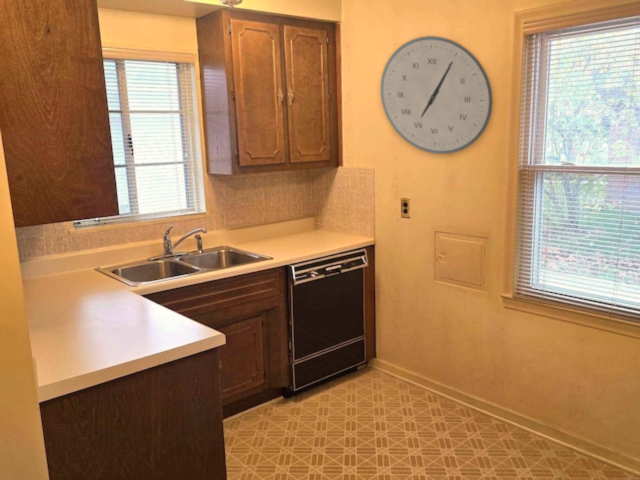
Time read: 7:05
